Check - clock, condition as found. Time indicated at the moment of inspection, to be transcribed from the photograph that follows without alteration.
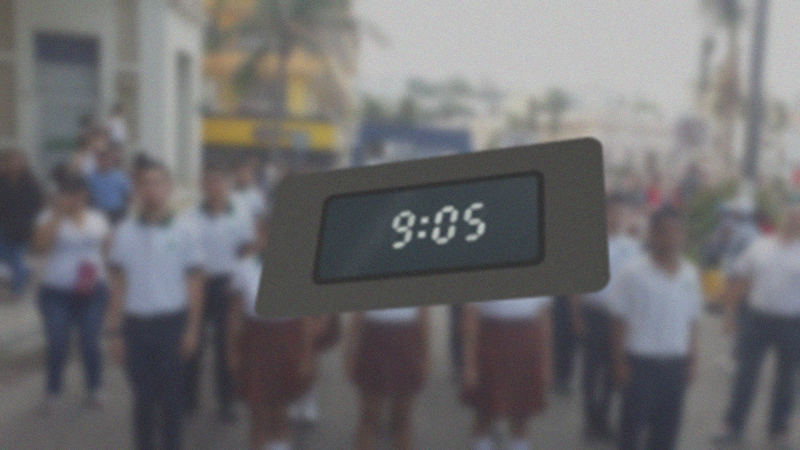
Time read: 9:05
